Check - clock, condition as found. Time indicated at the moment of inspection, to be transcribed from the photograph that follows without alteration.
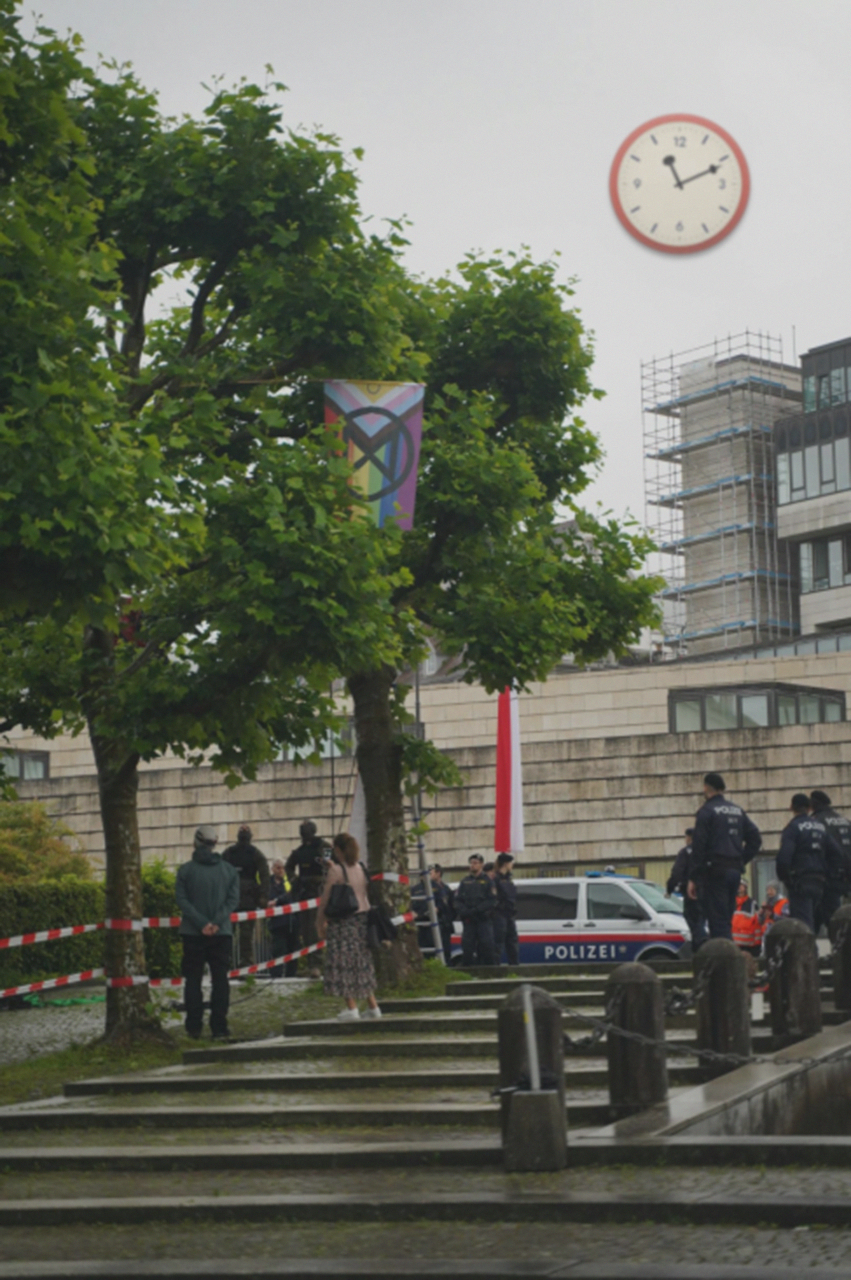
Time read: 11:11
